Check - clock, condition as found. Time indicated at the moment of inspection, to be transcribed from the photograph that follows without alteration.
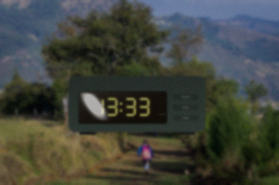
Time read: 13:33
